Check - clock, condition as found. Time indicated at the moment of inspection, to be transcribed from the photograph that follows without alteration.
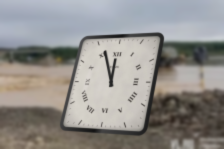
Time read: 11:56
